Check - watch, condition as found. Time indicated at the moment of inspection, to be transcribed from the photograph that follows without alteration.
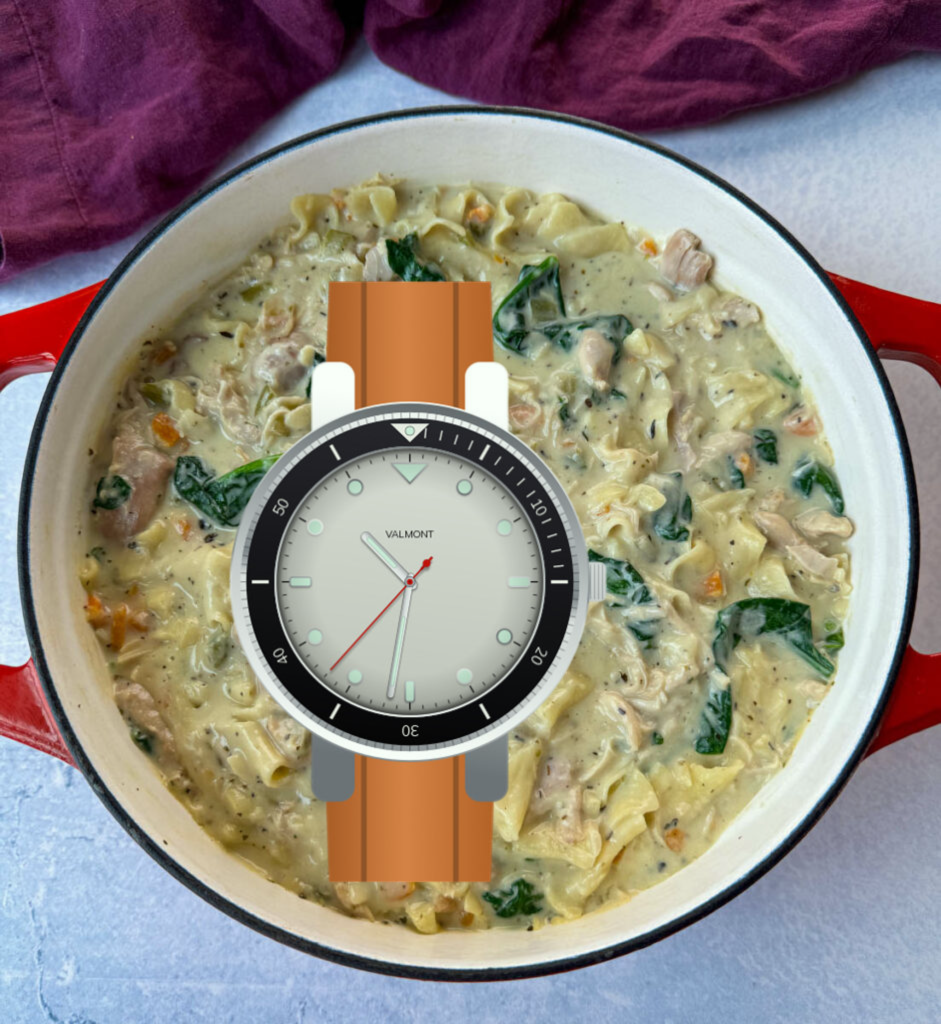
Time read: 10:31:37
